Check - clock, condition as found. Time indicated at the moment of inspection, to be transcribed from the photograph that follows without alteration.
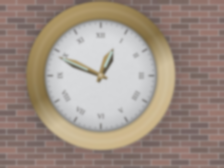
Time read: 12:49
